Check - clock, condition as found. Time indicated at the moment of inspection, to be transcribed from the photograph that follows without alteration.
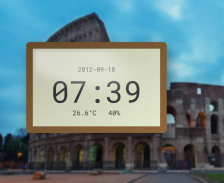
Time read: 7:39
